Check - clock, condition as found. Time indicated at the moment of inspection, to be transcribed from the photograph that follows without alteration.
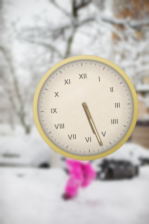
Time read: 5:27
